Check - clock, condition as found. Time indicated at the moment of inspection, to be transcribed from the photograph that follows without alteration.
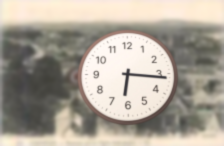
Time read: 6:16
